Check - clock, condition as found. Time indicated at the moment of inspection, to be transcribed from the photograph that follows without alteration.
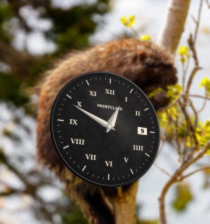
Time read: 12:49
